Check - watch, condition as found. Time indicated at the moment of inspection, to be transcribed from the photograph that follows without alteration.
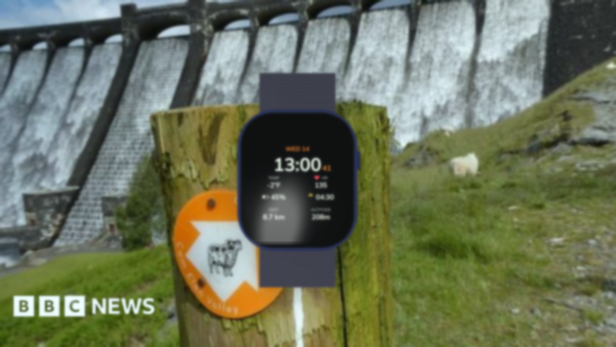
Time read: 13:00
